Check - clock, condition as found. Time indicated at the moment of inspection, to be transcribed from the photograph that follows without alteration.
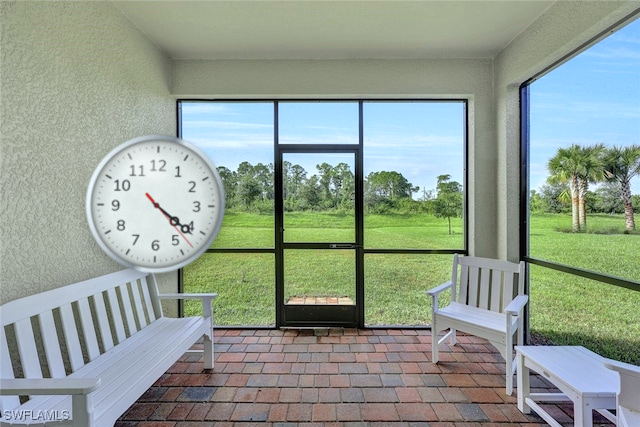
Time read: 4:21:23
